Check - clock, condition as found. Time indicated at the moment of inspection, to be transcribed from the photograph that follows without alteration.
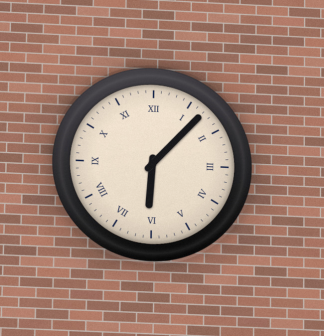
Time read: 6:07
